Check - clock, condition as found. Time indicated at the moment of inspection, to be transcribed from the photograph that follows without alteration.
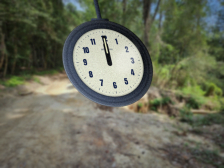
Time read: 12:00
